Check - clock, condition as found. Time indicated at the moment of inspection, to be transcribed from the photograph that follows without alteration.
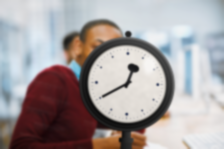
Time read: 12:40
